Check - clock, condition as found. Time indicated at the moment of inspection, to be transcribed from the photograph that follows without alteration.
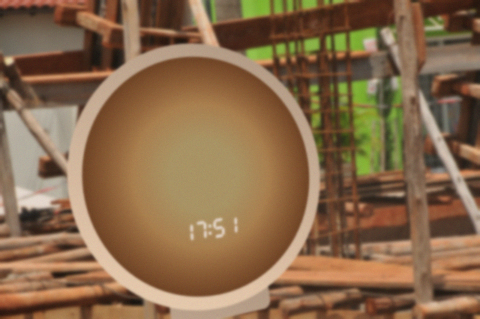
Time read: 17:51
